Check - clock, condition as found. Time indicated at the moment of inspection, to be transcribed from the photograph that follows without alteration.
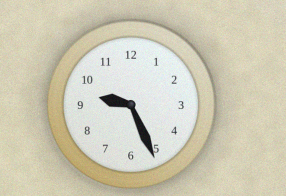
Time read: 9:26
